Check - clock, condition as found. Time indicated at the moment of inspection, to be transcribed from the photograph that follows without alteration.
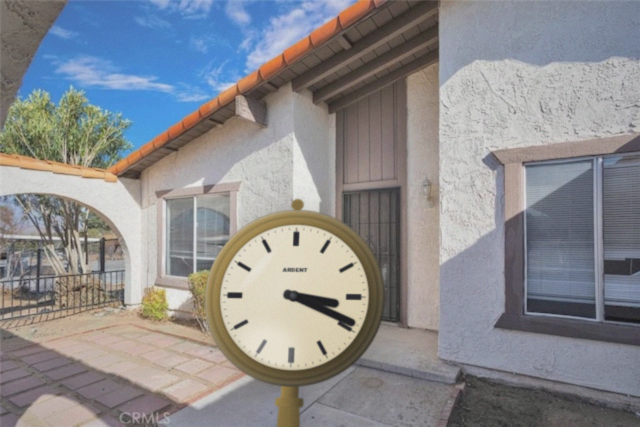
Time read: 3:19
